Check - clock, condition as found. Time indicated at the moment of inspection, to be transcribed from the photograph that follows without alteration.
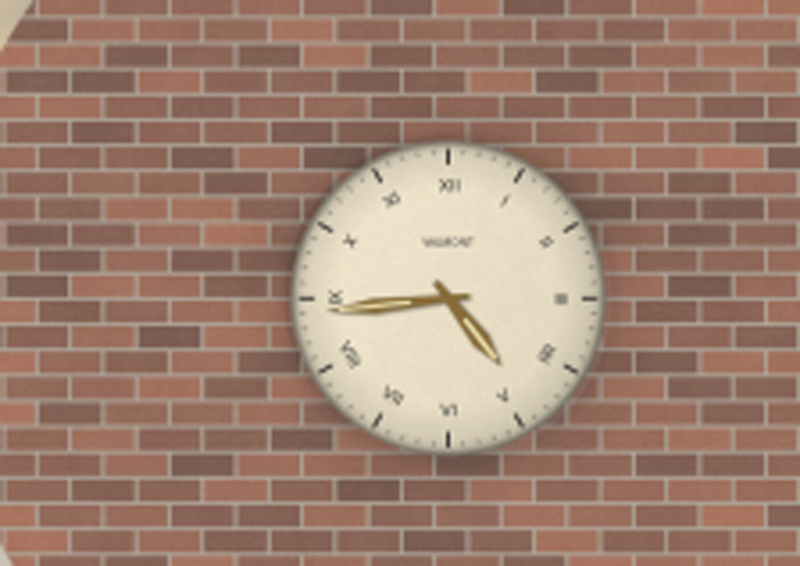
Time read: 4:44
